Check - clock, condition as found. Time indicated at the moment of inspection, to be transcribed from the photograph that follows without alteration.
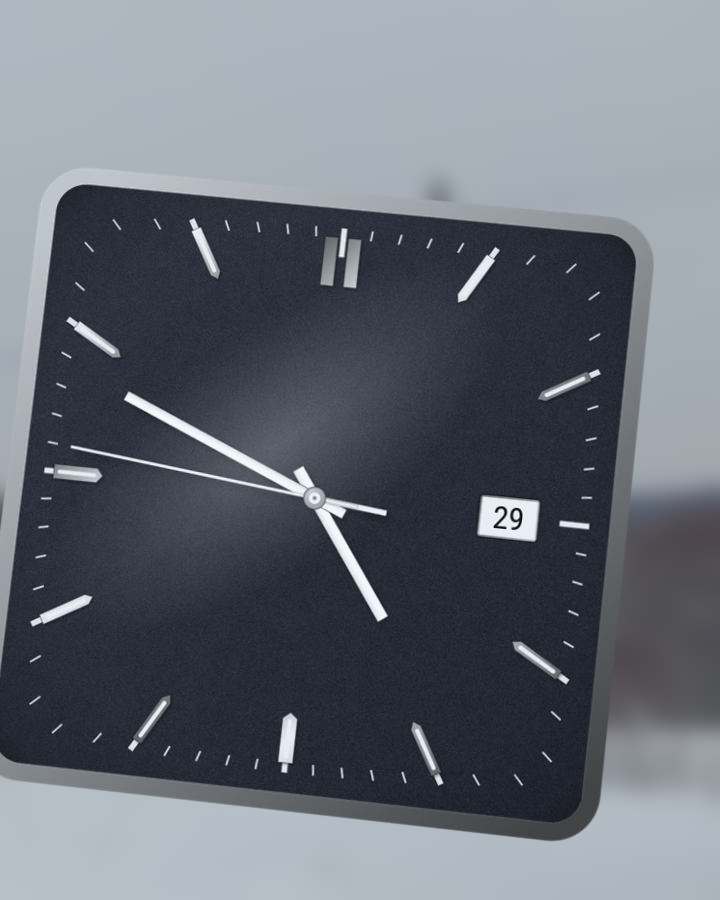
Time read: 4:48:46
